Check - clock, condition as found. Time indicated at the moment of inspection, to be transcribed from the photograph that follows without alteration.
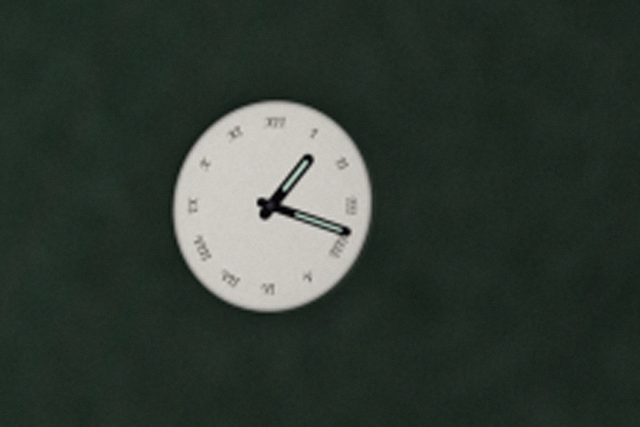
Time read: 1:18
